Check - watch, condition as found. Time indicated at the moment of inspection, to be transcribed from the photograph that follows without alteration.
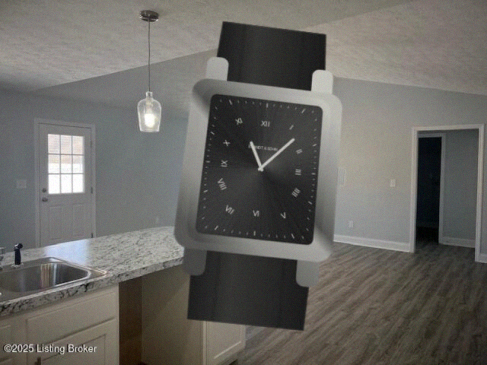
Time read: 11:07
